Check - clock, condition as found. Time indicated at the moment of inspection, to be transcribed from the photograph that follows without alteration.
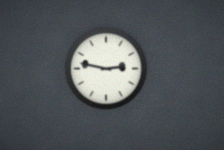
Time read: 2:47
